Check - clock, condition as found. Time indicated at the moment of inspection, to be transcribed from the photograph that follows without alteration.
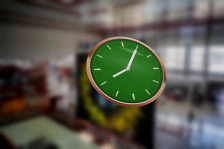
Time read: 8:05
